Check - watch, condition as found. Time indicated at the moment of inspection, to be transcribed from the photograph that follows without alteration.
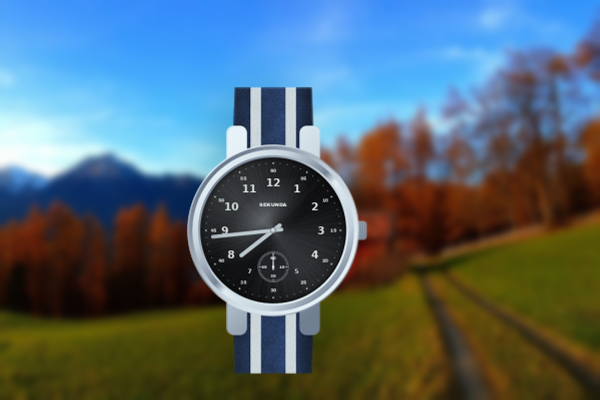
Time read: 7:44
